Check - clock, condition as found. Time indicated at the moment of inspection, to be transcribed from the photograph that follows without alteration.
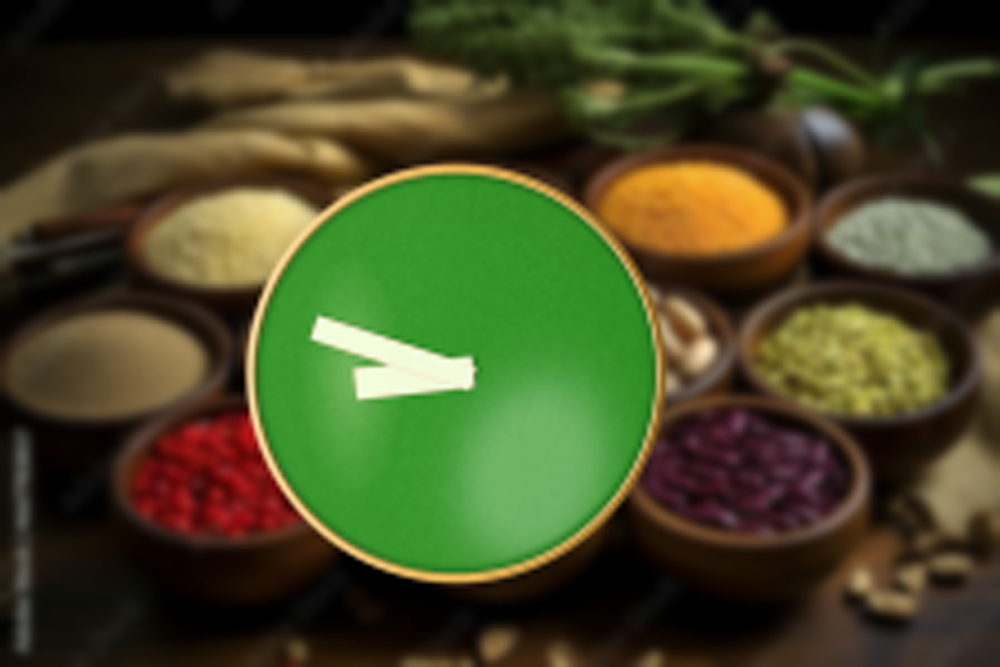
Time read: 8:48
